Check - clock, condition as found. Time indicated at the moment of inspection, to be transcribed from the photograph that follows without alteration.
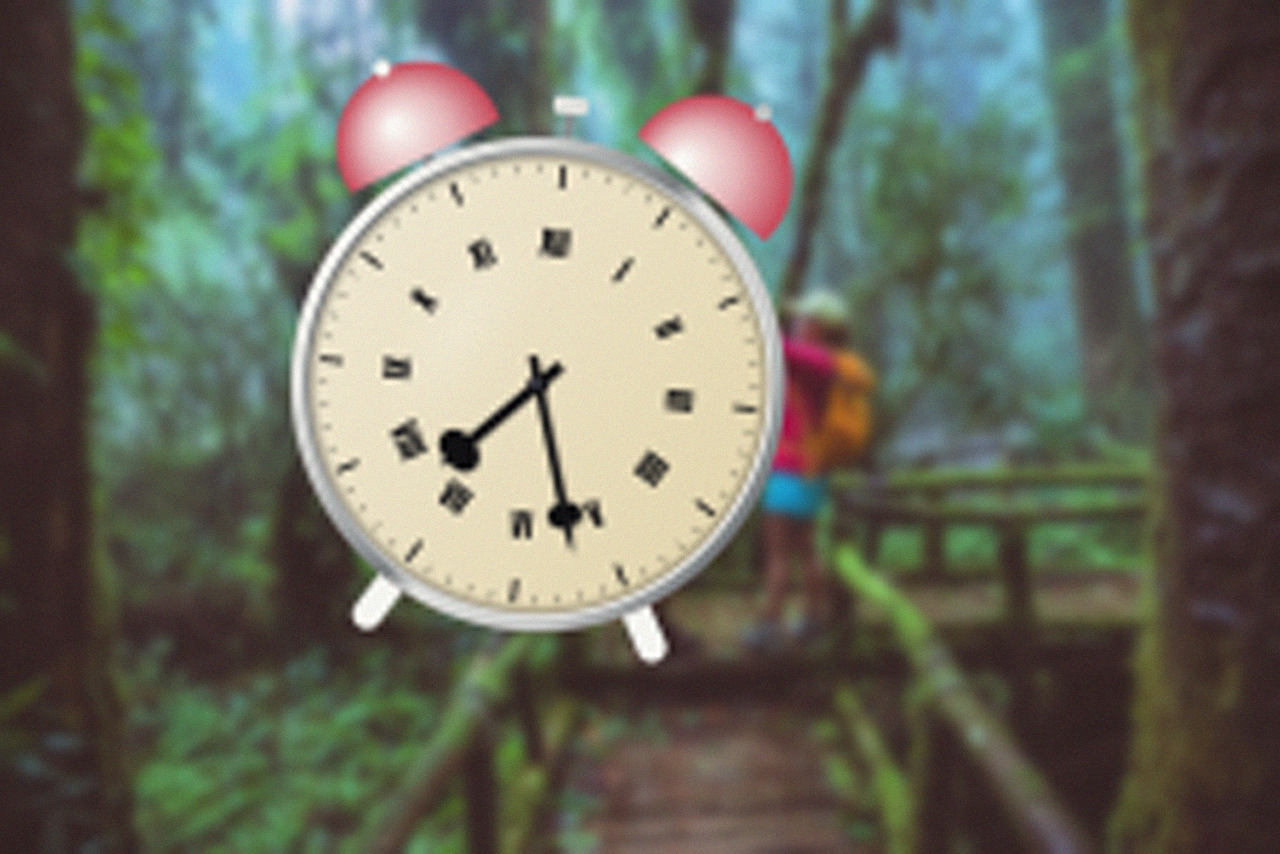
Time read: 7:27
